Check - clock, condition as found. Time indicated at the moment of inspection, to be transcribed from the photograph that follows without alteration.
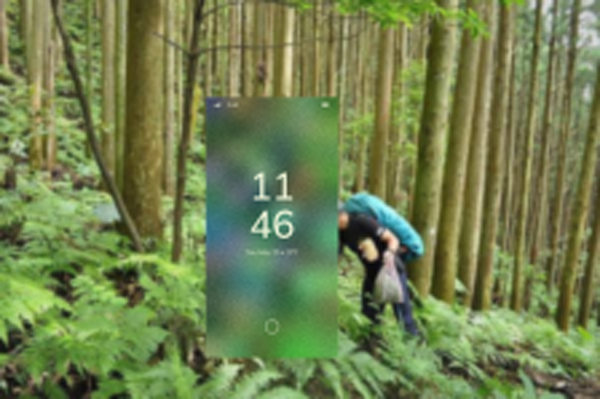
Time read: 11:46
